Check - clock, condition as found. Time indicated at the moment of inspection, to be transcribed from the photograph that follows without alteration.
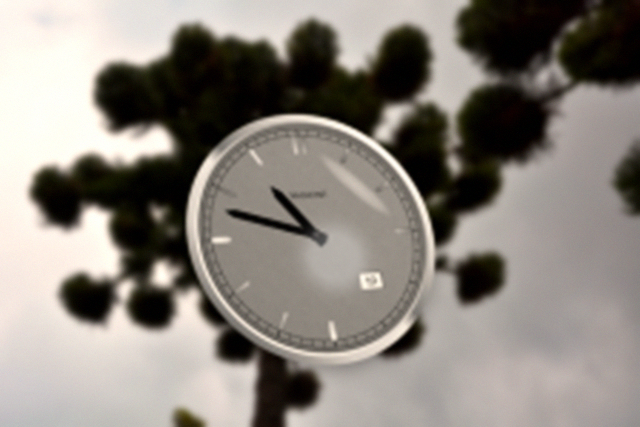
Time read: 10:48
